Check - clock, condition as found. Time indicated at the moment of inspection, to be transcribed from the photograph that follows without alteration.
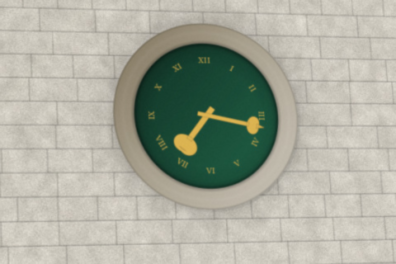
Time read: 7:17
